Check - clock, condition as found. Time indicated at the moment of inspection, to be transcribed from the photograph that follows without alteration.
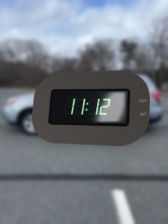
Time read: 11:12
